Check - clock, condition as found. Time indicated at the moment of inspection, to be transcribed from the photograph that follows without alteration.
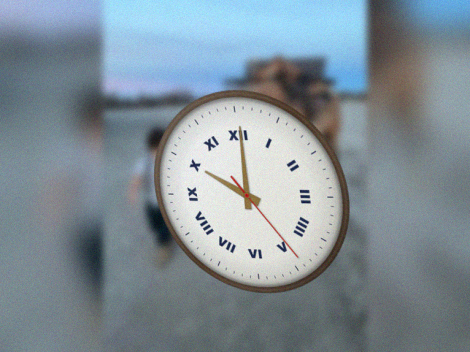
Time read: 10:00:24
